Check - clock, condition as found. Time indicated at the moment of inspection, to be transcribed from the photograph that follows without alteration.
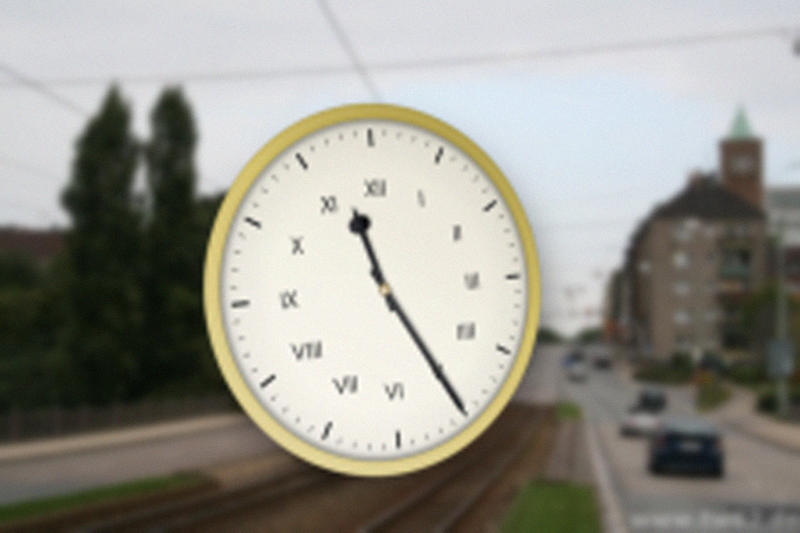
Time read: 11:25
